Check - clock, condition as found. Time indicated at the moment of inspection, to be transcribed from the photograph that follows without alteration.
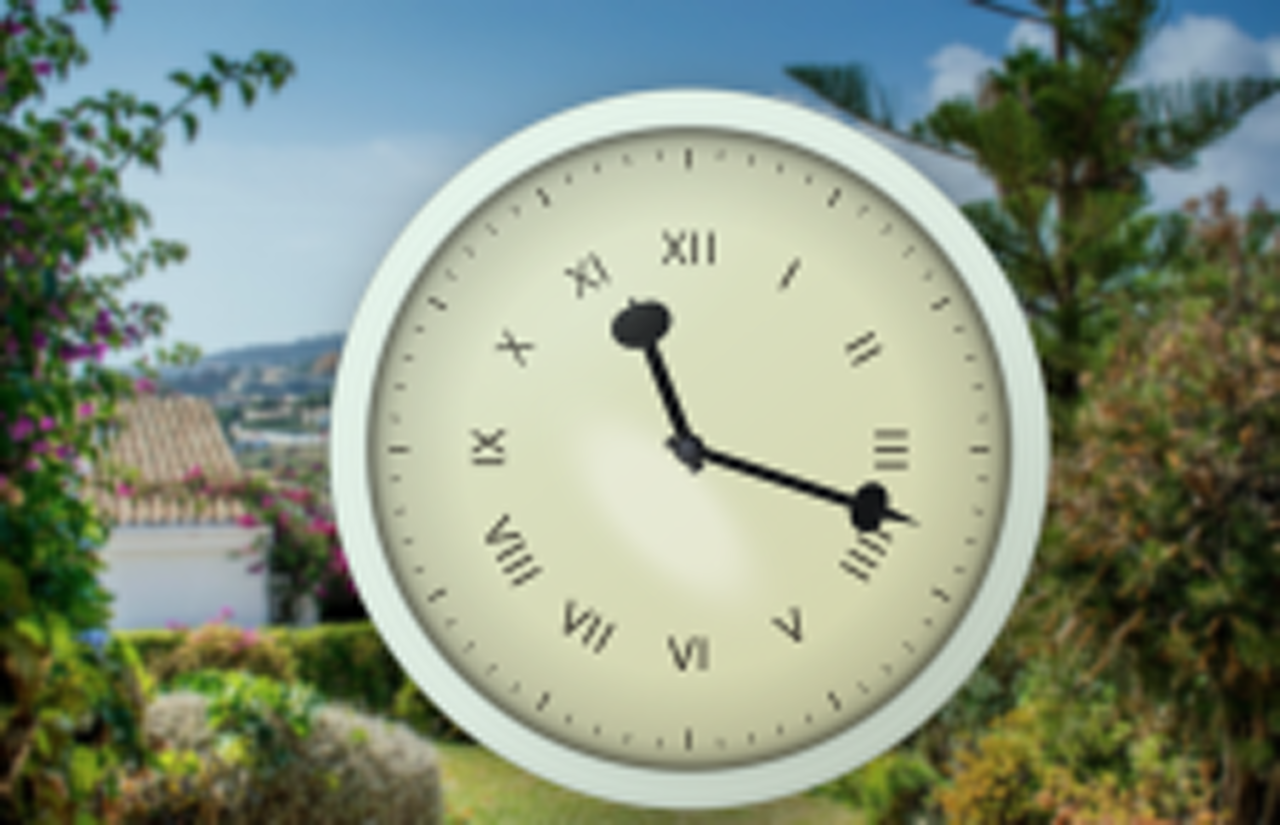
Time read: 11:18
